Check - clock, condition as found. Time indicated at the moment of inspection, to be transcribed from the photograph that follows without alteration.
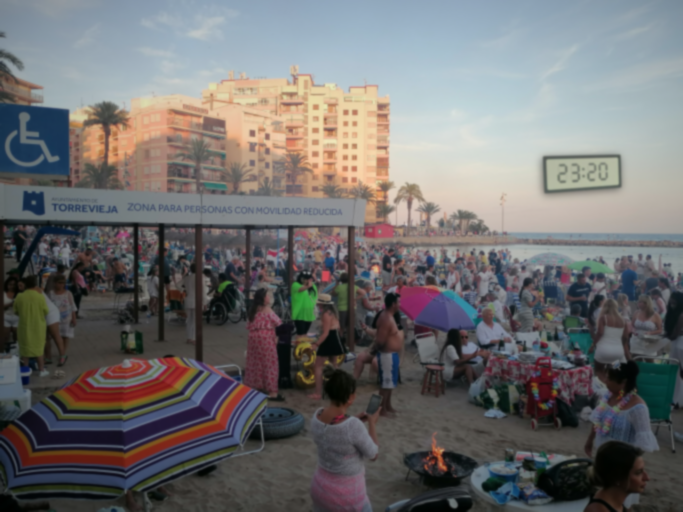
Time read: 23:20
